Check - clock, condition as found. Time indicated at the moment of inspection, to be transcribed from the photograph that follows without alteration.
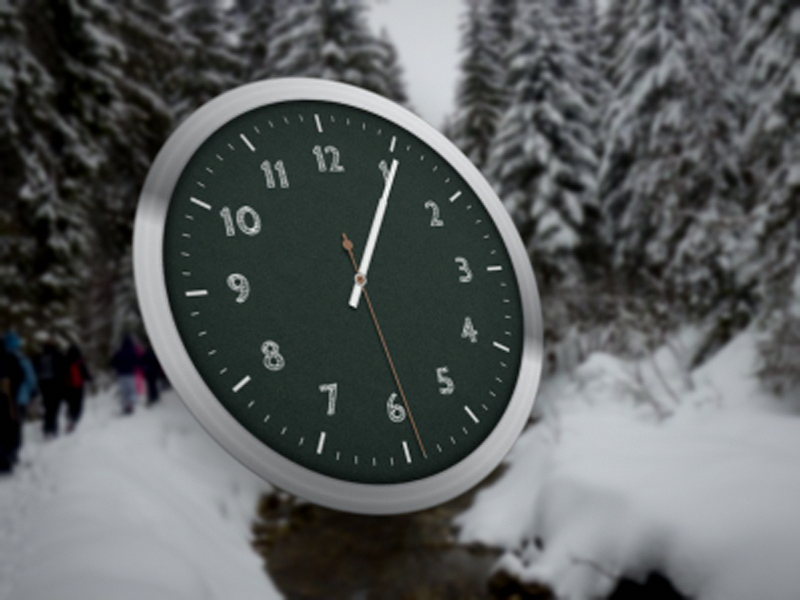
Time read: 1:05:29
